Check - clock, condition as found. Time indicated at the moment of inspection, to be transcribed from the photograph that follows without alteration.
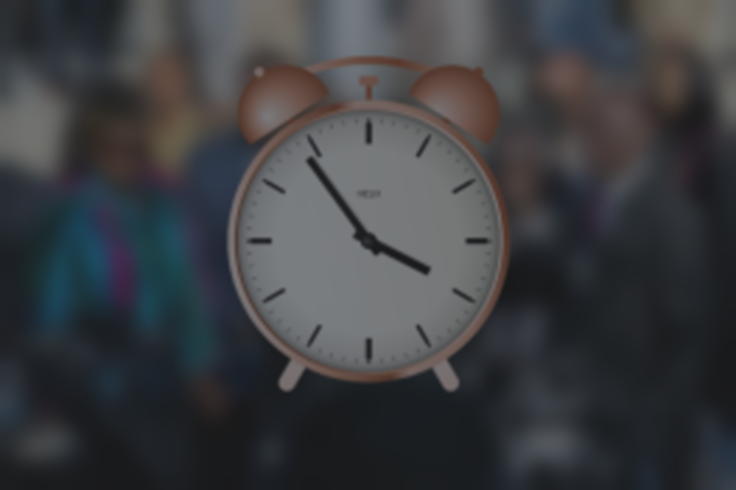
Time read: 3:54
